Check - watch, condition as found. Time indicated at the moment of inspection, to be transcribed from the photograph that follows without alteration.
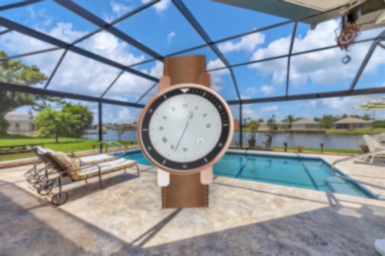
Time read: 12:34
